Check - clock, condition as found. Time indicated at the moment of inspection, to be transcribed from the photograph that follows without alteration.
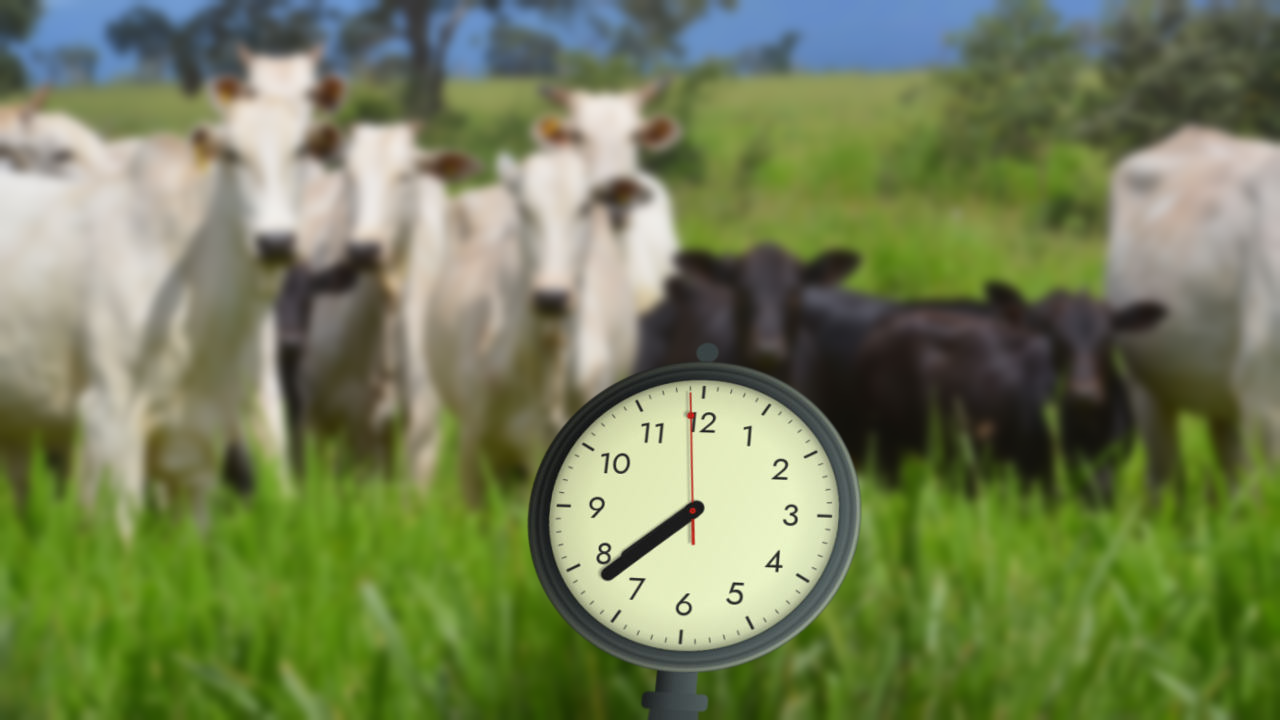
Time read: 7:37:59
